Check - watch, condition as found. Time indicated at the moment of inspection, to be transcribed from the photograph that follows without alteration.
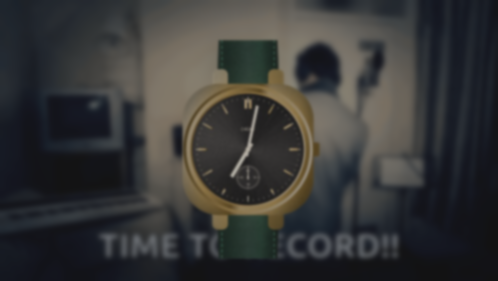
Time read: 7:02
